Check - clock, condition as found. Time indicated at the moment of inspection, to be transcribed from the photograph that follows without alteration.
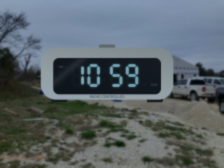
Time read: 10:59
